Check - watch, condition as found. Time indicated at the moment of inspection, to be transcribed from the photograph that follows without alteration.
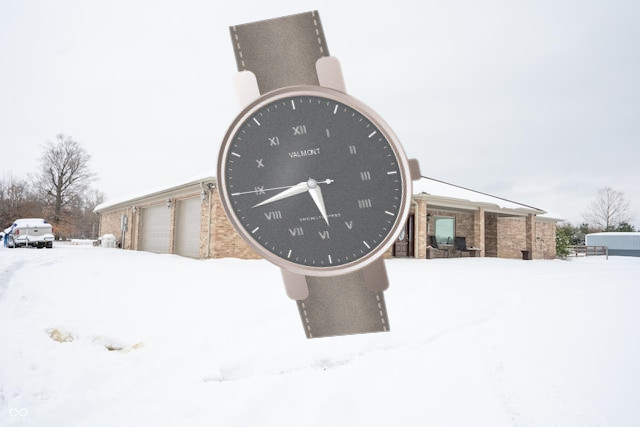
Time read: 5:42:45
